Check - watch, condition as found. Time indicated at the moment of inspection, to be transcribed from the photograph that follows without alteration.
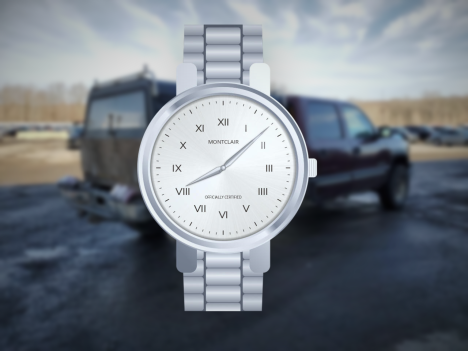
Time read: 8:08
